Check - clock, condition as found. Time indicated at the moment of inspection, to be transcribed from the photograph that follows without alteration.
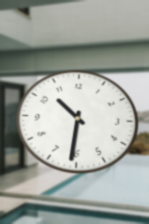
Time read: 10:31
